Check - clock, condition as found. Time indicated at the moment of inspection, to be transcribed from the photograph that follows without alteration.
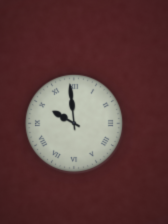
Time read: 9:59
